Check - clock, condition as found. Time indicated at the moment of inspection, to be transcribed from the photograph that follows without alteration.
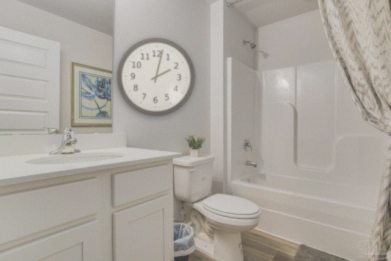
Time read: 2:02
